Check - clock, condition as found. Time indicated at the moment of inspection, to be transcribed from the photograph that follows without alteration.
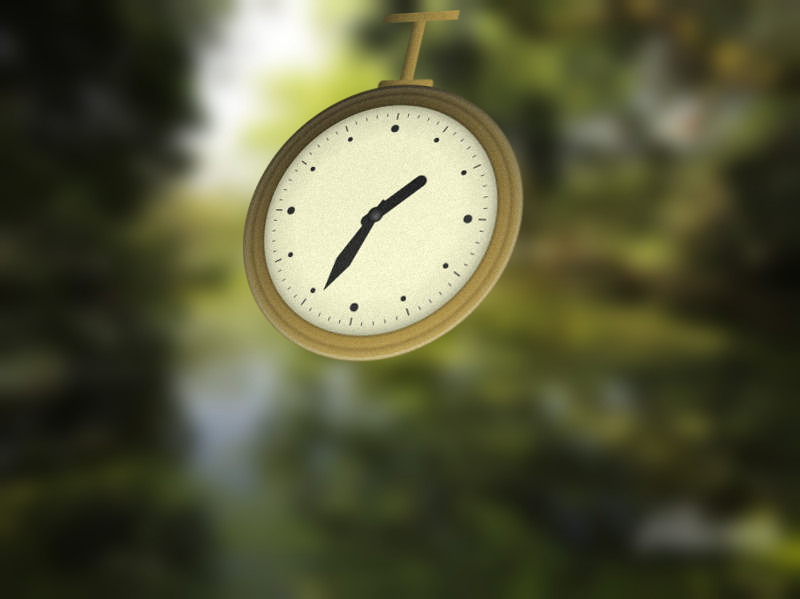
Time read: 1:34
